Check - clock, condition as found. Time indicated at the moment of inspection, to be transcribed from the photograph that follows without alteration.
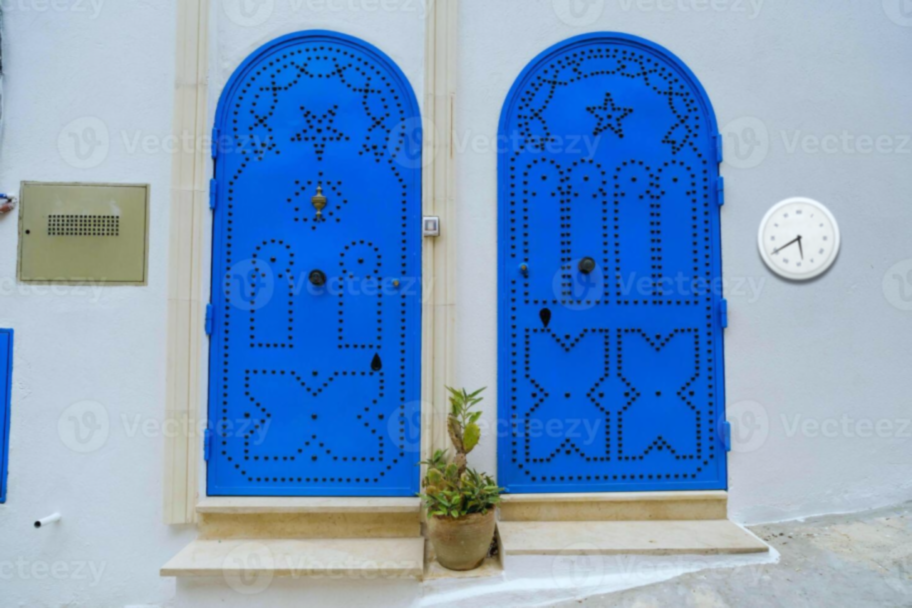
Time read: 5:40
